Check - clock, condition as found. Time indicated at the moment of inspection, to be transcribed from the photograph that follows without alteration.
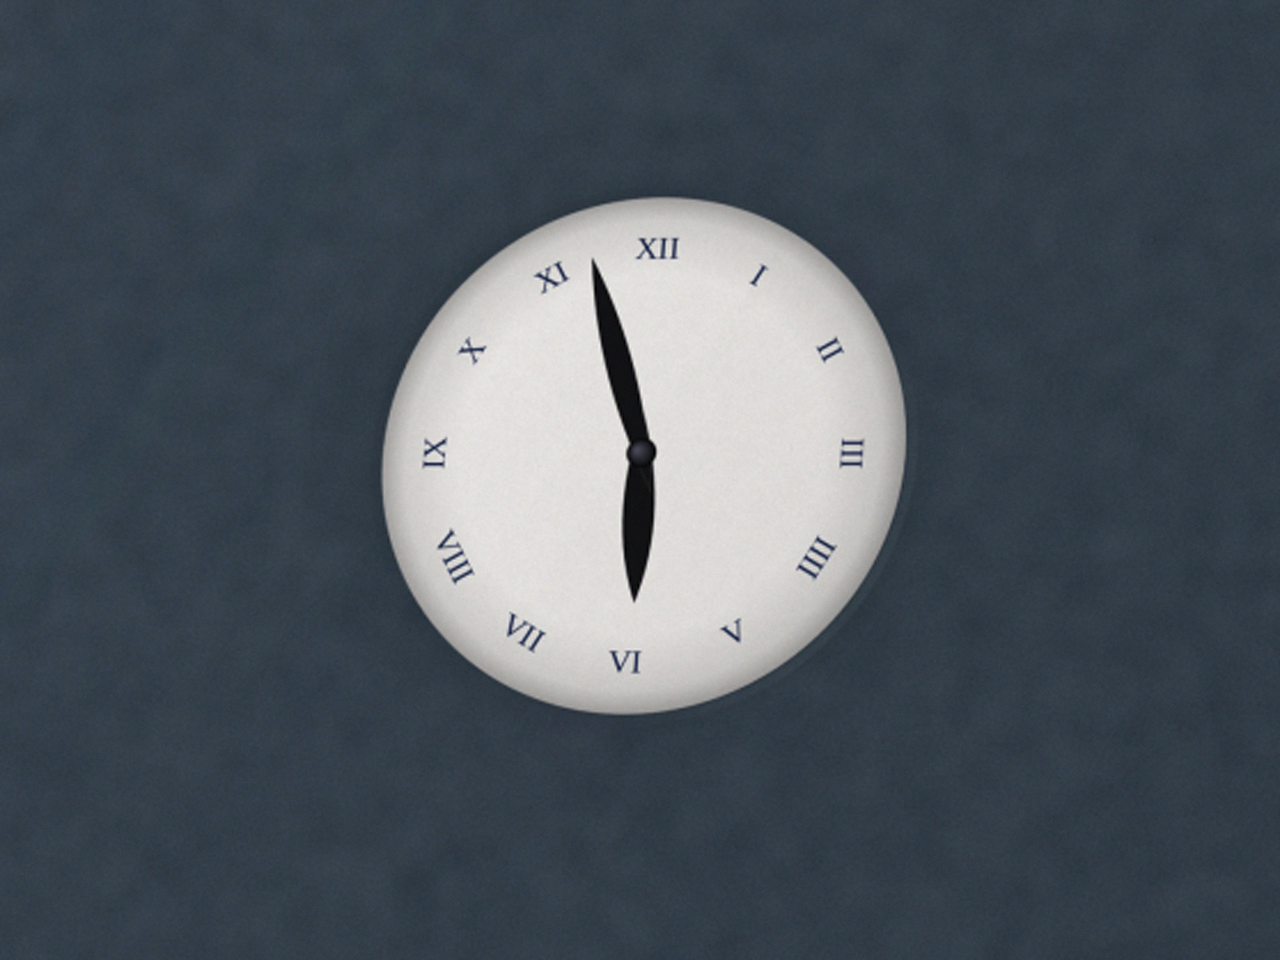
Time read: 5:57
